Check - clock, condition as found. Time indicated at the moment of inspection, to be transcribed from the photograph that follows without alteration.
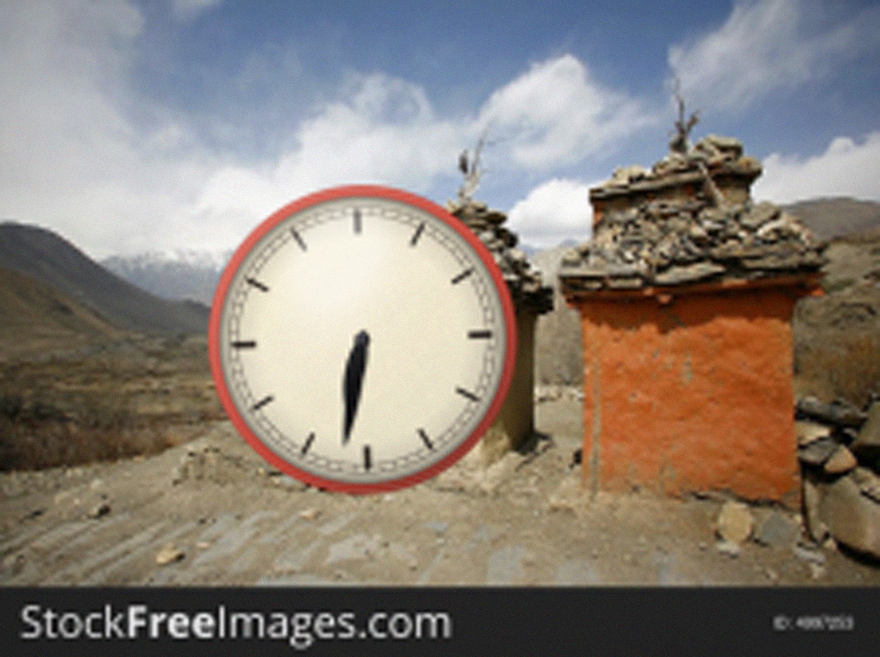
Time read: 6:32
